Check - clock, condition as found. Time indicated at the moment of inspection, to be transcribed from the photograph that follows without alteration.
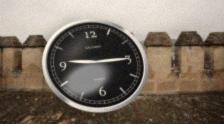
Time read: 9:15
